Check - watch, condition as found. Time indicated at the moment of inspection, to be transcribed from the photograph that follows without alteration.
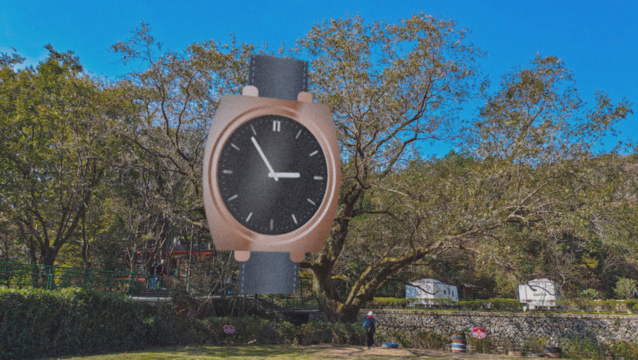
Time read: 2:54
